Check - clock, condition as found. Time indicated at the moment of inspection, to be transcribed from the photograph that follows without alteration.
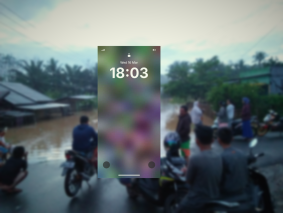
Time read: 18:03
